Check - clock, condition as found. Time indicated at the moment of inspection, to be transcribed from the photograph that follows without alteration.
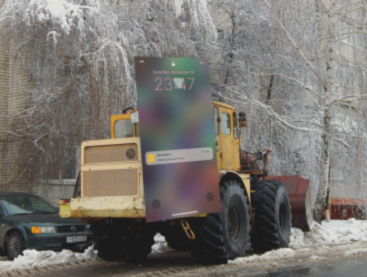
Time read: 23:47
